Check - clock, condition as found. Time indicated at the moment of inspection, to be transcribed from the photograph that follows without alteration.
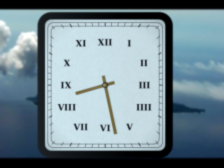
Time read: 8:28
